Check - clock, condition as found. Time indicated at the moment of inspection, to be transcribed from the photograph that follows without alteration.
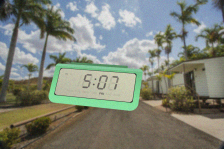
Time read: 5:07
